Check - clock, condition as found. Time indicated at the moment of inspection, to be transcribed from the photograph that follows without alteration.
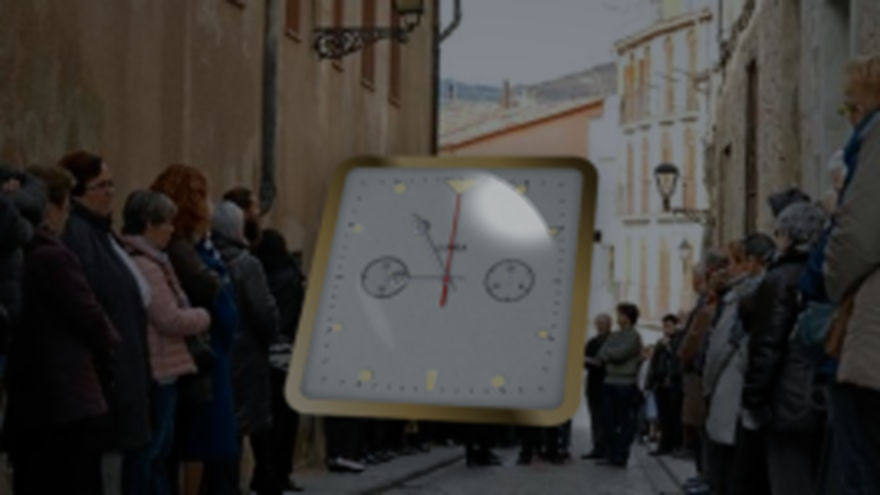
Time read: 8:55
